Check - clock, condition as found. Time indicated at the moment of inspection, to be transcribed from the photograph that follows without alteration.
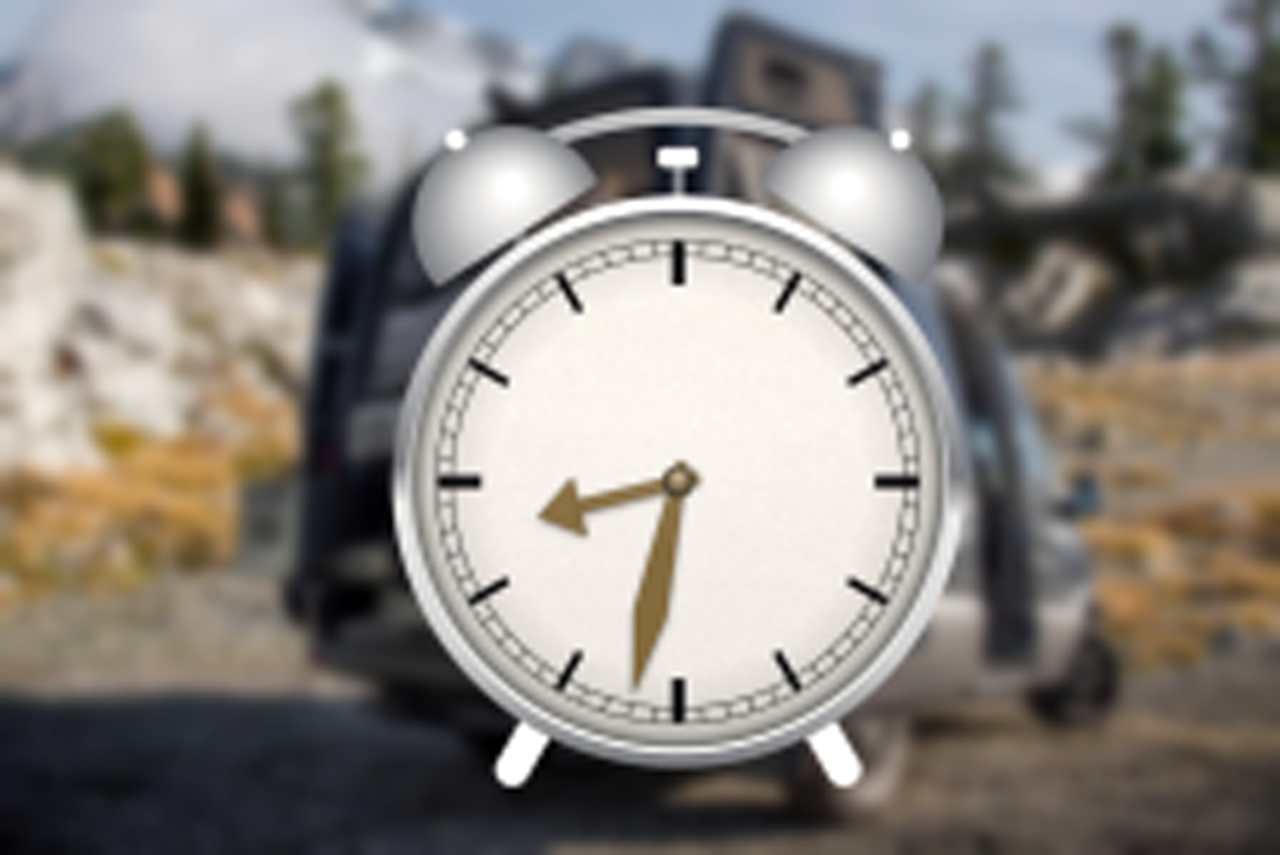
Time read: 8:32
